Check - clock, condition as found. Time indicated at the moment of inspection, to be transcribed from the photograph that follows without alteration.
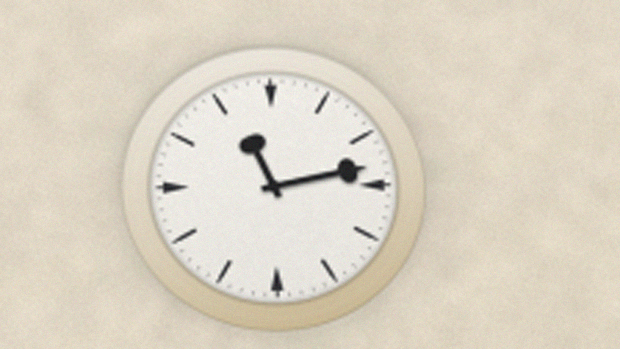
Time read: 11:13
